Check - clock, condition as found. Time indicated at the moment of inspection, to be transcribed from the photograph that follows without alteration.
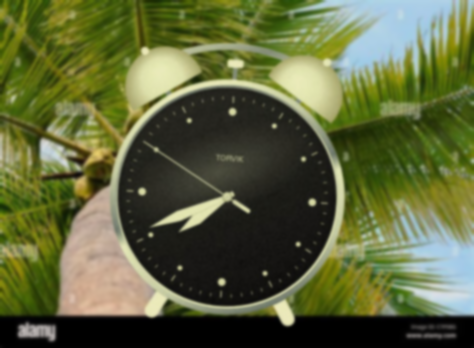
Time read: 7:40:50
